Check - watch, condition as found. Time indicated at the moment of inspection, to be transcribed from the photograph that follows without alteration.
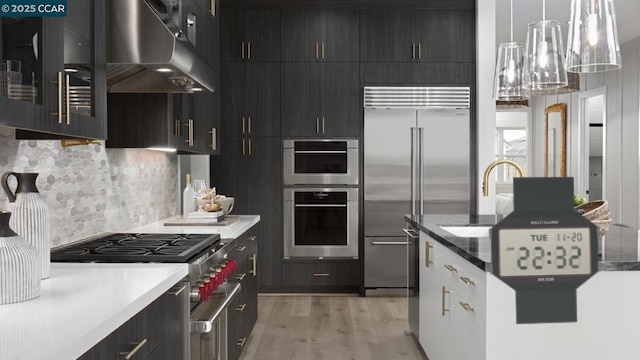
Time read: 22:32
